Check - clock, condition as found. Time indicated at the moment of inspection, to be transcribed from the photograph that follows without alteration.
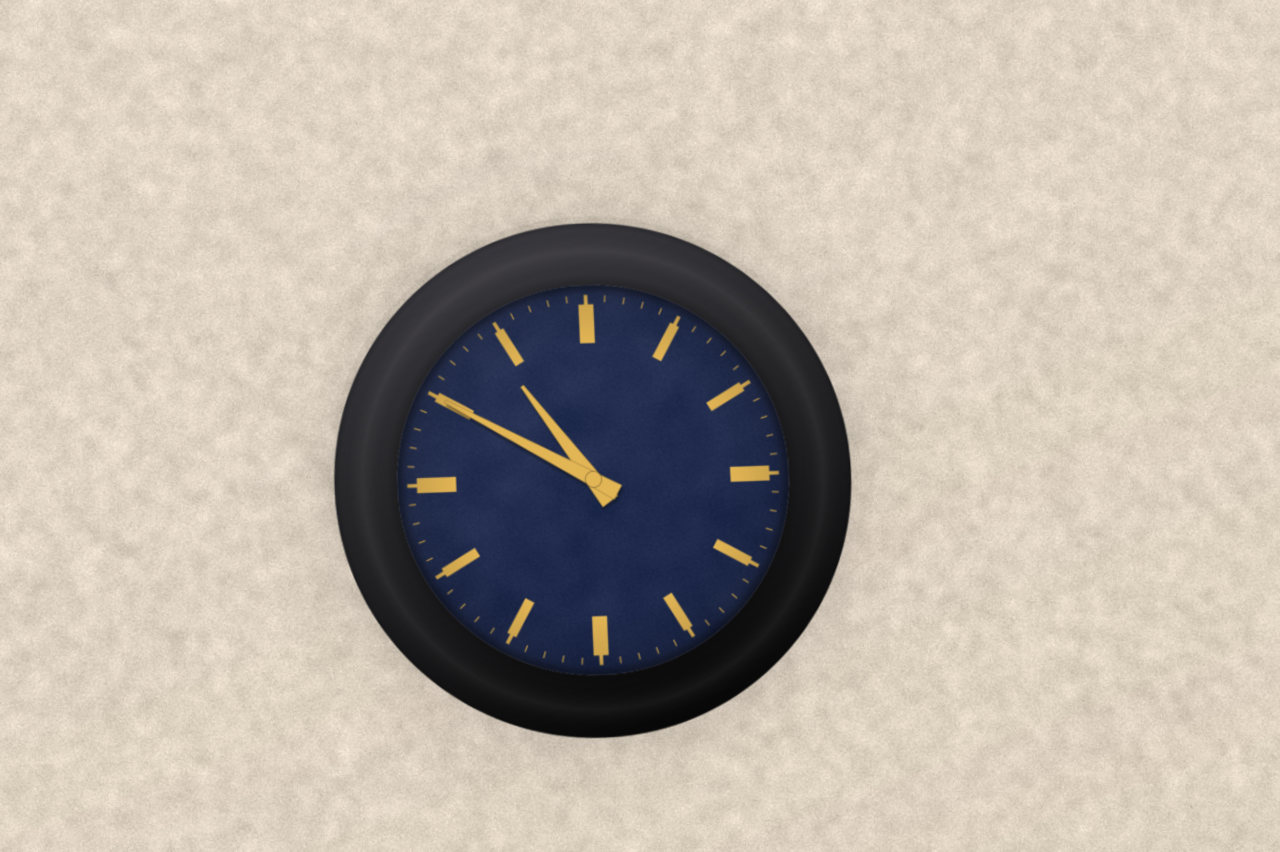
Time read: 10:50
